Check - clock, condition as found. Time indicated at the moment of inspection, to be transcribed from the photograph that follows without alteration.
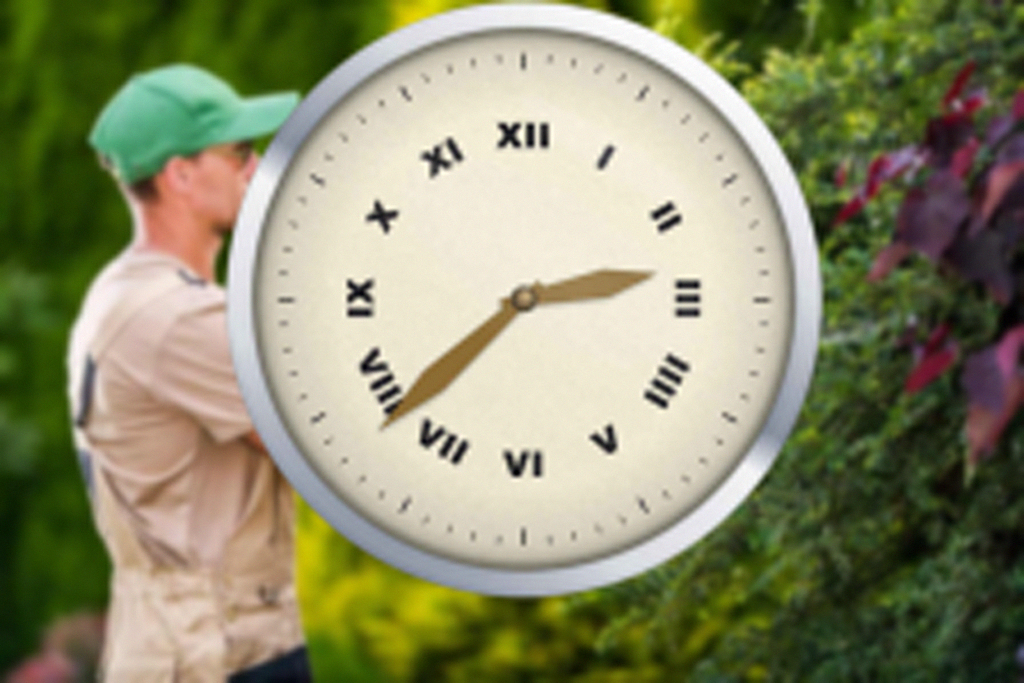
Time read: 2:38
